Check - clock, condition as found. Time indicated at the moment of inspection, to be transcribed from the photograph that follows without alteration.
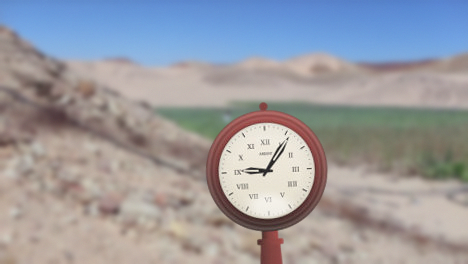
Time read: 9:06
